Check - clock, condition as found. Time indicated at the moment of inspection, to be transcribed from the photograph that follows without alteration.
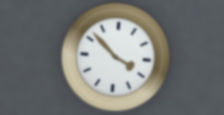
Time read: 3:52
